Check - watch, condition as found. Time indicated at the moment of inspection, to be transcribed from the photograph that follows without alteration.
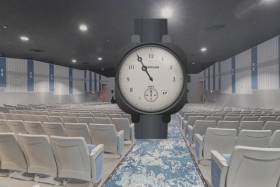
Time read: 10:55
